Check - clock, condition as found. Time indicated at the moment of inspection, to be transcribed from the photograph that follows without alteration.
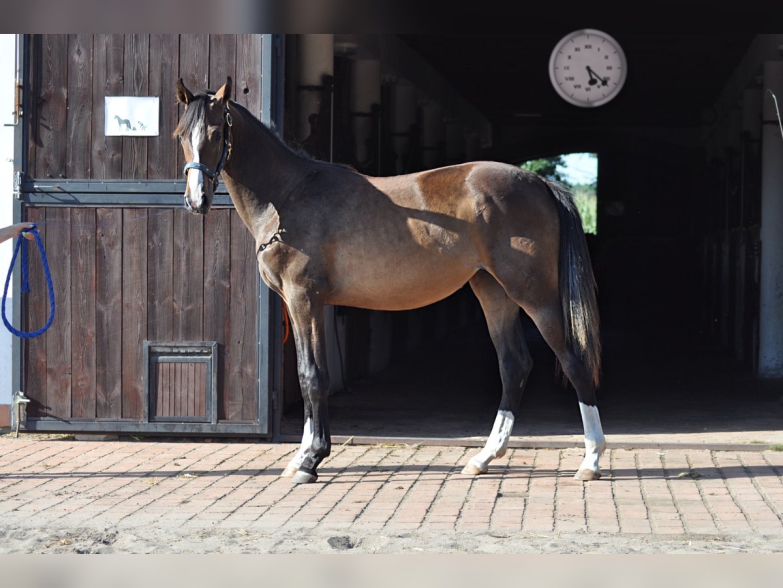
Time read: 5:22
